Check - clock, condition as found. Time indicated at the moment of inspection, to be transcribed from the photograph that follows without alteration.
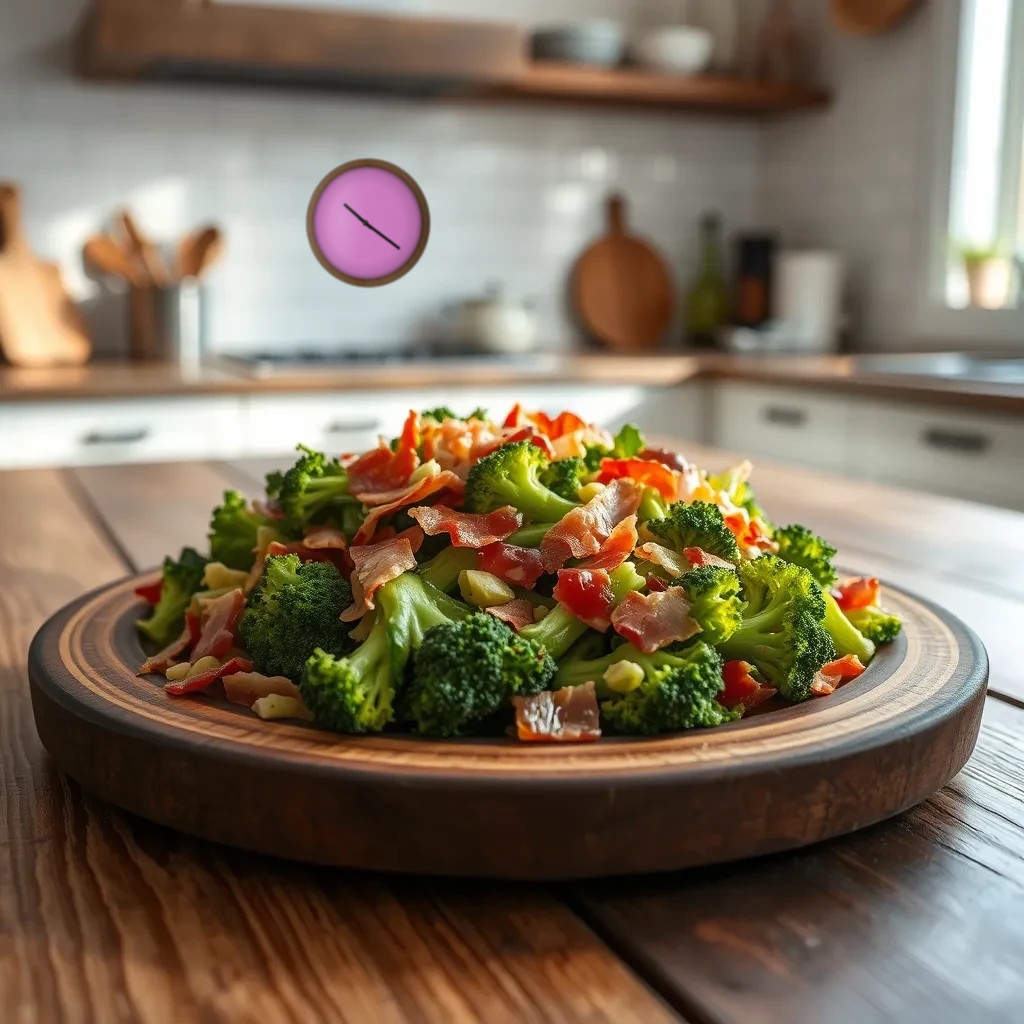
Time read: 10:21
